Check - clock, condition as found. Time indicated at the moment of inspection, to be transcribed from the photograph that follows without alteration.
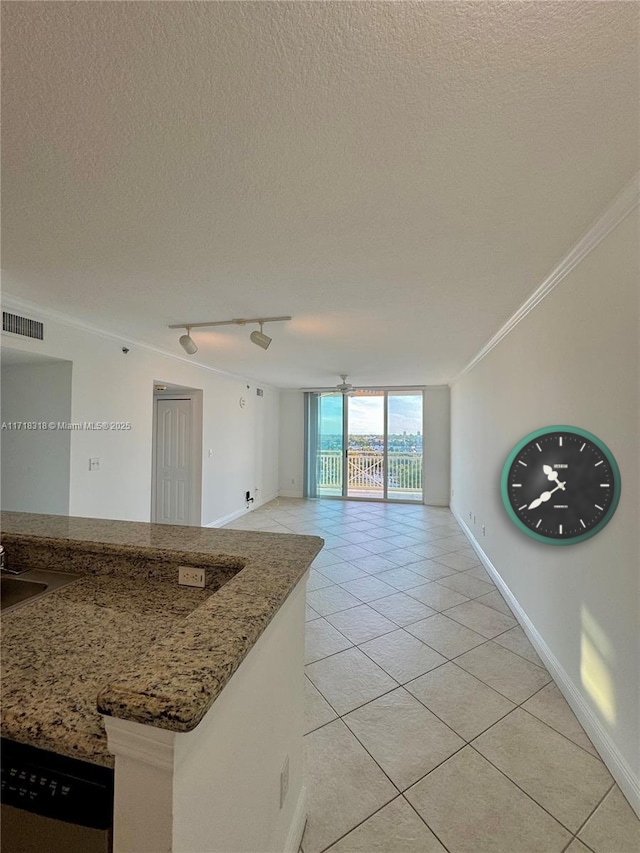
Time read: 10:39
